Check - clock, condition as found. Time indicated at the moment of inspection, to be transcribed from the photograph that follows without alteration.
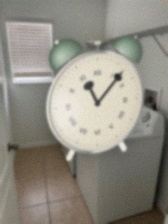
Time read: 11:07
